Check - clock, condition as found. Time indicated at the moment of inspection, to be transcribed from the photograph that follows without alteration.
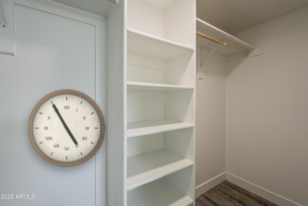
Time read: 4:55
